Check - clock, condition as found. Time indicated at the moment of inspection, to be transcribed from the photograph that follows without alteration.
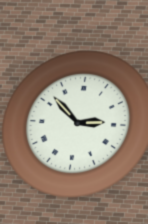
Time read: 2:52
